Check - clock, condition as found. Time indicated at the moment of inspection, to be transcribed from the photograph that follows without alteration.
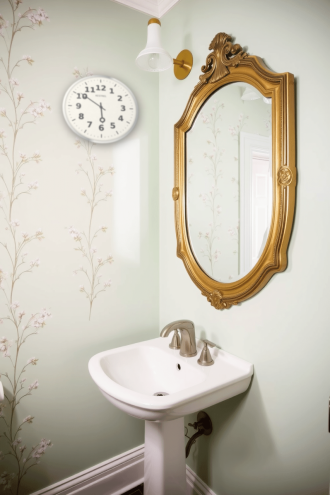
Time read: 5:51
